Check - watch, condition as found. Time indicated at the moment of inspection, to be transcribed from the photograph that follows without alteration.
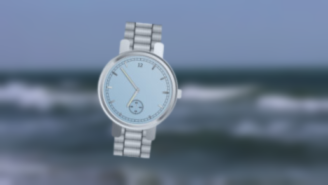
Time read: 6:53
